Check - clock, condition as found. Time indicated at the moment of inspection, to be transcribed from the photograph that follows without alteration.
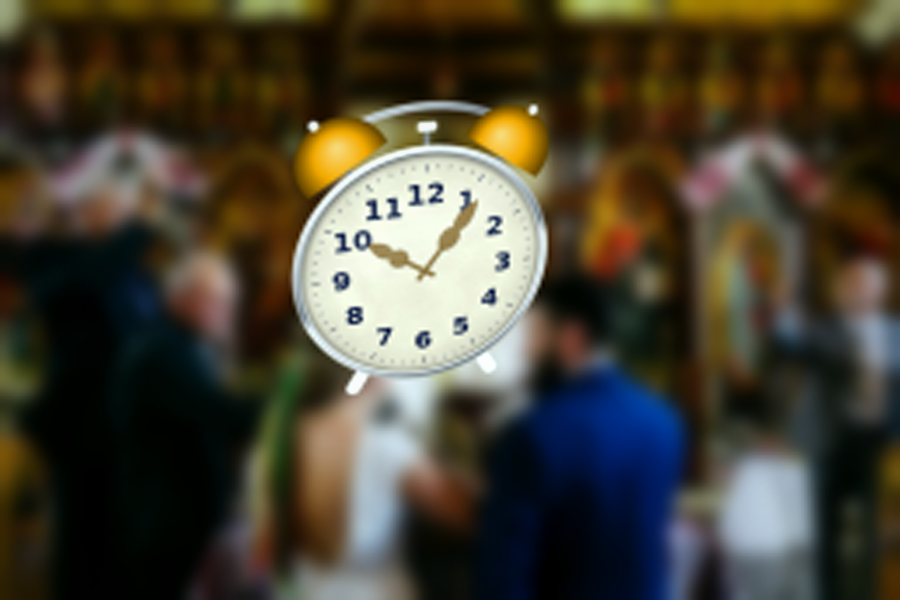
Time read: 10:06
